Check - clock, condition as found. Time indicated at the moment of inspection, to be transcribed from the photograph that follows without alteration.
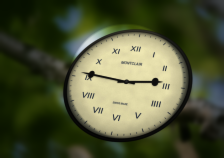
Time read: 2:46
